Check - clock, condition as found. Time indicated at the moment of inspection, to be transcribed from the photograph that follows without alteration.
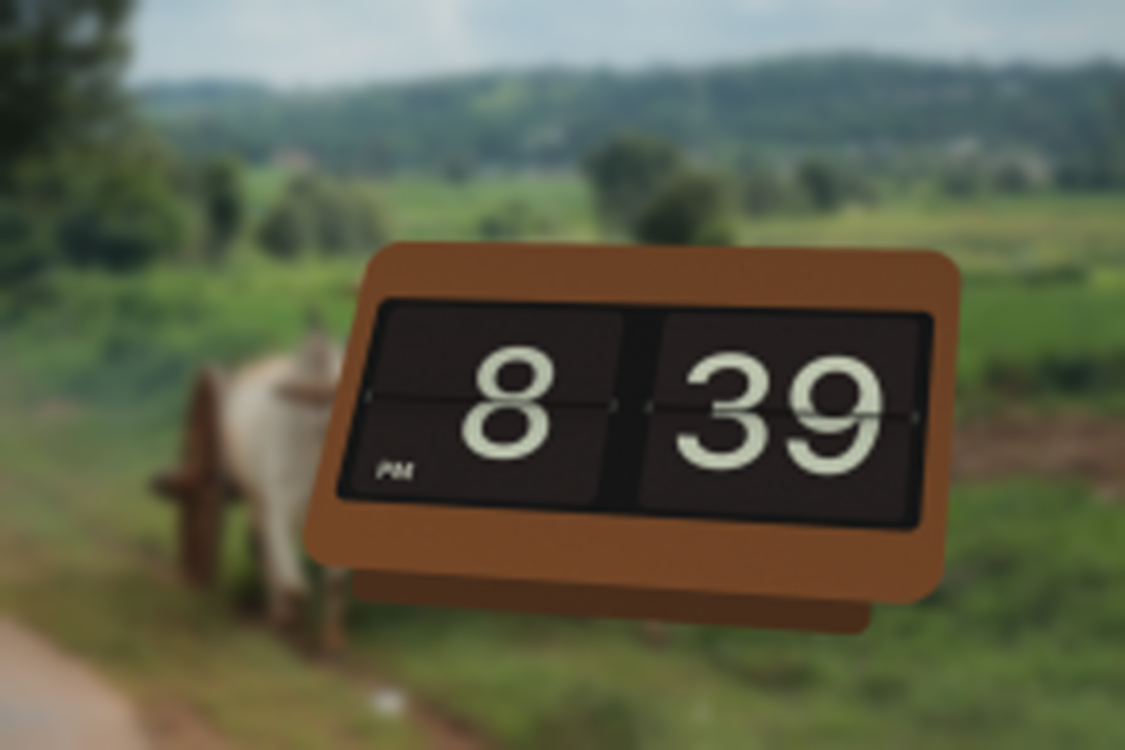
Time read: 8:39
